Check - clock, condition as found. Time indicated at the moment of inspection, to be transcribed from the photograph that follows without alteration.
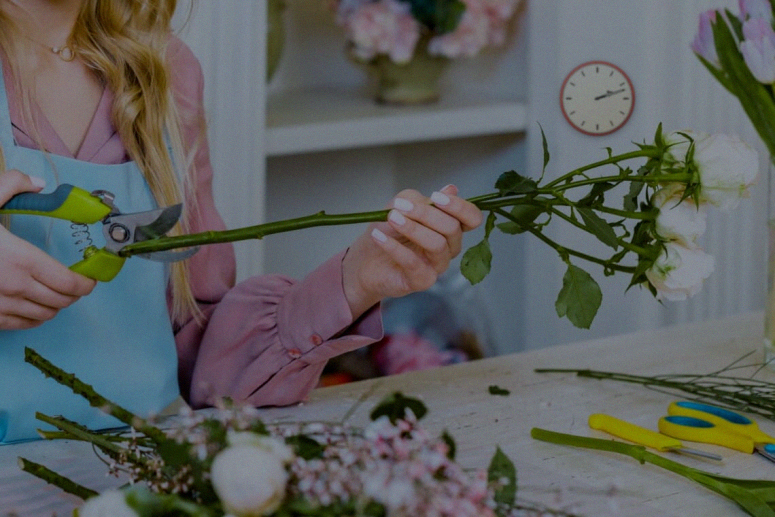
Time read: 2:12
